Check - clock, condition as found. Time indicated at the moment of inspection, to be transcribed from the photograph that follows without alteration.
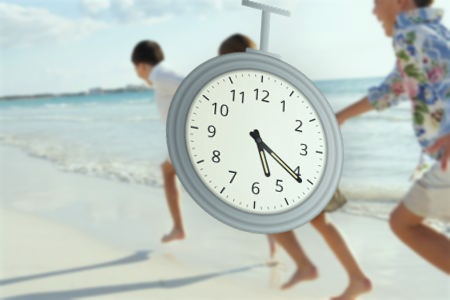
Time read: 5:21
